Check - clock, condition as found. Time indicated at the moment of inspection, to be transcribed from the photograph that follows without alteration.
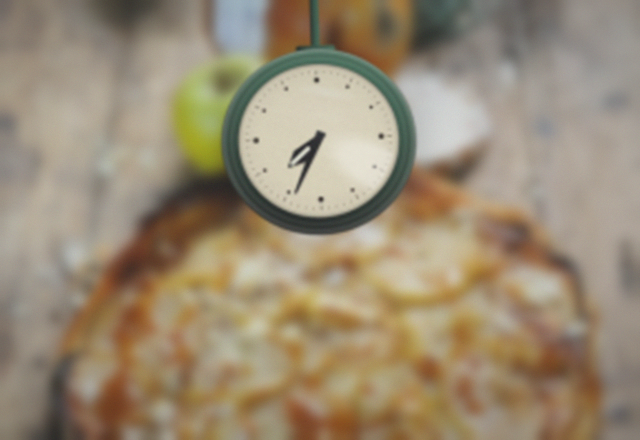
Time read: 7:34
